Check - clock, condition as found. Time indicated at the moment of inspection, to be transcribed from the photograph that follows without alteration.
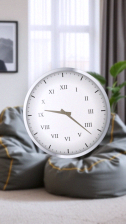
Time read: 9:22
